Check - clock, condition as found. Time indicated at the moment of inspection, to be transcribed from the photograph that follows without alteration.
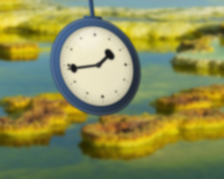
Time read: 1:44
